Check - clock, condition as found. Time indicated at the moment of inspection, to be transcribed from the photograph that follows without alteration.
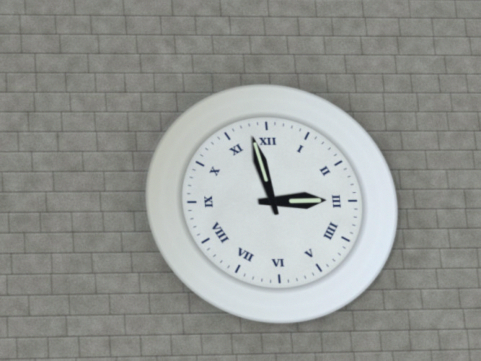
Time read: 2:58
